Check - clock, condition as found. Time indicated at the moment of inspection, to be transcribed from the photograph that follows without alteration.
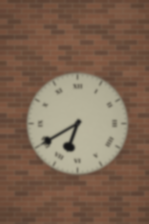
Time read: 6:40
